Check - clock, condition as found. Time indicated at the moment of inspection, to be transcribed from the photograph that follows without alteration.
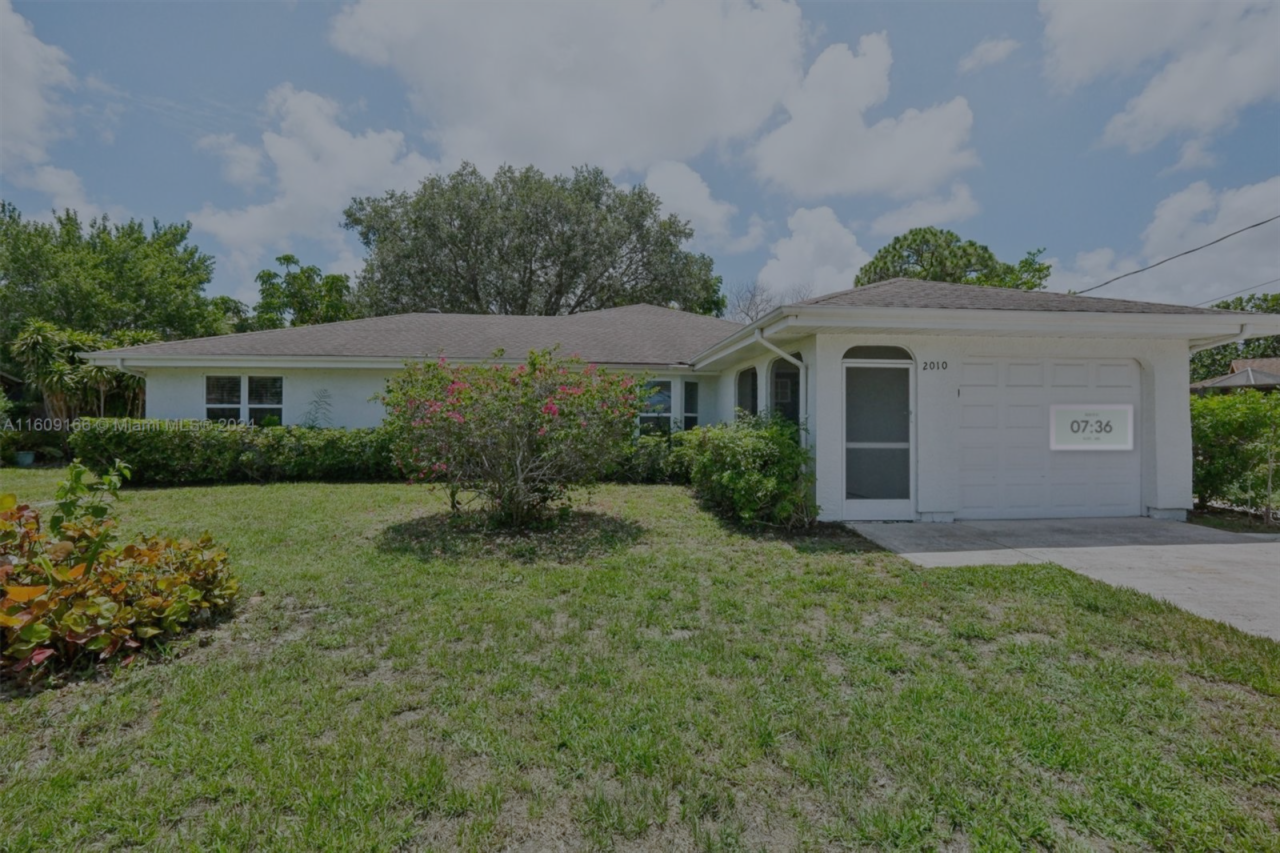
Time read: 7:36
